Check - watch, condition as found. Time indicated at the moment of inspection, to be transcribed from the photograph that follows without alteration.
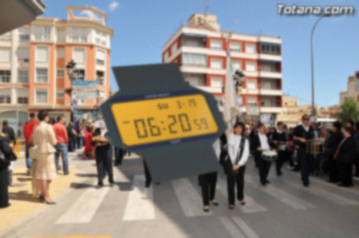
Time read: 6:20
